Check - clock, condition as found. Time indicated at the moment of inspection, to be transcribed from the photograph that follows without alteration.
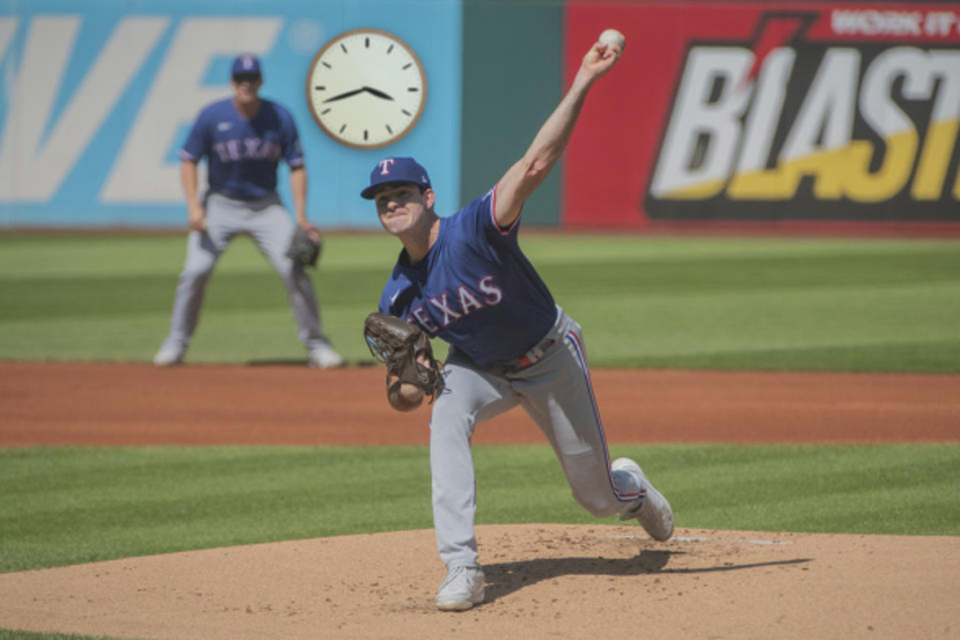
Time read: 3:42
